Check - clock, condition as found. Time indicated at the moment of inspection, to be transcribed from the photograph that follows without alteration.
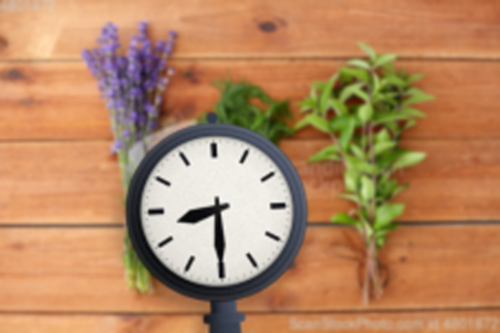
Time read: 8:30
